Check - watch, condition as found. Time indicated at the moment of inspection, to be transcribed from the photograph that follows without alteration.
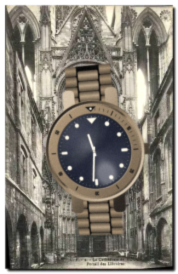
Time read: 11:31
